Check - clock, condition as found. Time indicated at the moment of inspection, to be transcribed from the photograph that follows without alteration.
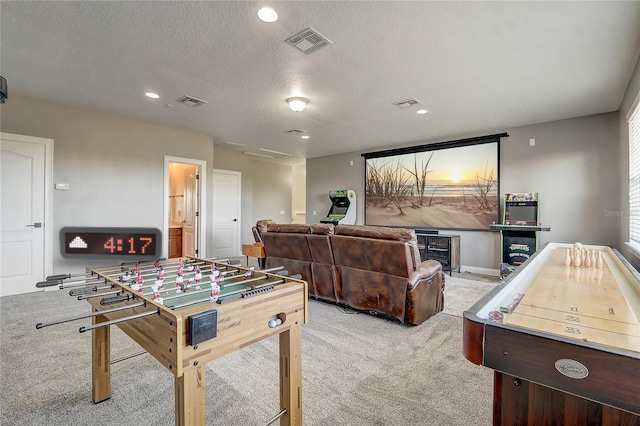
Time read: 4:17
